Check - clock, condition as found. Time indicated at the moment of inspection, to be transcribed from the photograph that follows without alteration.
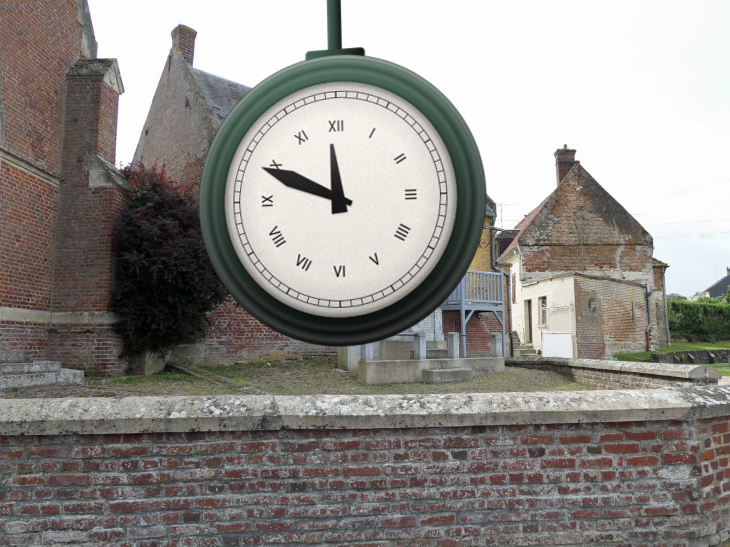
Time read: 11:49
